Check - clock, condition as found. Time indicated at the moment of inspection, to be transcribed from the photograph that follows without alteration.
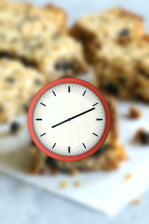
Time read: 8:11
